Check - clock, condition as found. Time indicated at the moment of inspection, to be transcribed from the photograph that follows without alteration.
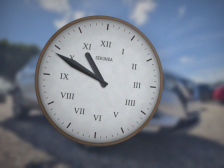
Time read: 10:49
